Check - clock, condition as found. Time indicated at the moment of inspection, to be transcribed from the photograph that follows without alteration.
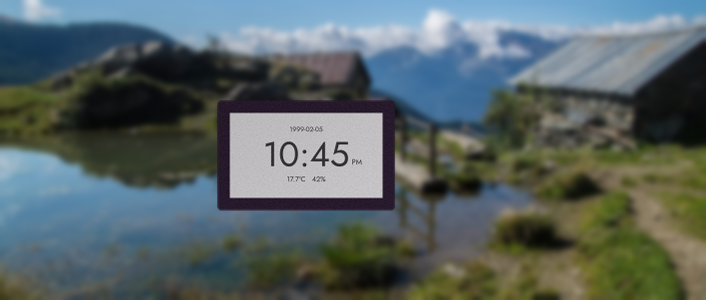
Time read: 10:45
